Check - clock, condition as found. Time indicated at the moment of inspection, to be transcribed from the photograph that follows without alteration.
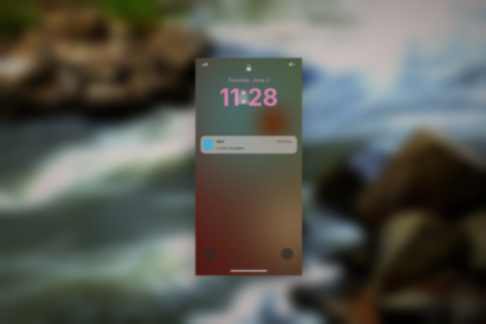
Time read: 11:28
